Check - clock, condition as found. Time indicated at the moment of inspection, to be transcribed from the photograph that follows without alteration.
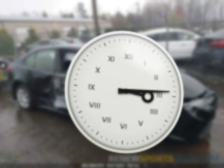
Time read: 3:14
